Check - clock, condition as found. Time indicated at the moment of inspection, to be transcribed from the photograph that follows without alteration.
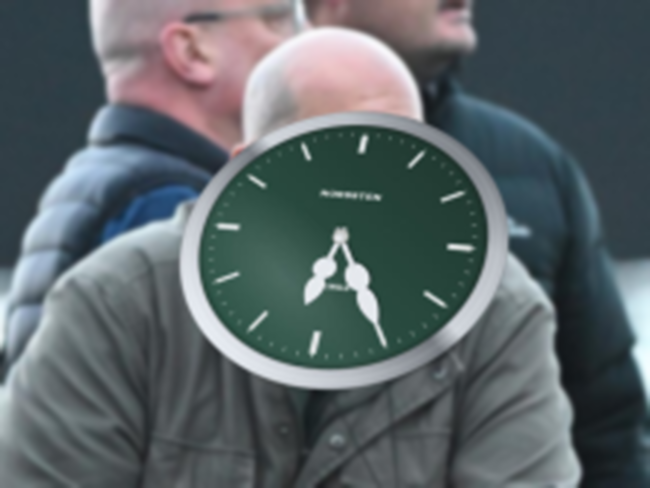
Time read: 6:25
